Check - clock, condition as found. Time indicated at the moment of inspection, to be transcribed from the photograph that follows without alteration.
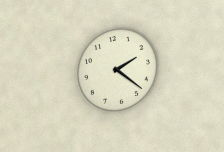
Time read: 2:23
